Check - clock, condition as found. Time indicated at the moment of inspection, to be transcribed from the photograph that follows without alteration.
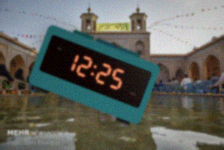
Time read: 12:25
